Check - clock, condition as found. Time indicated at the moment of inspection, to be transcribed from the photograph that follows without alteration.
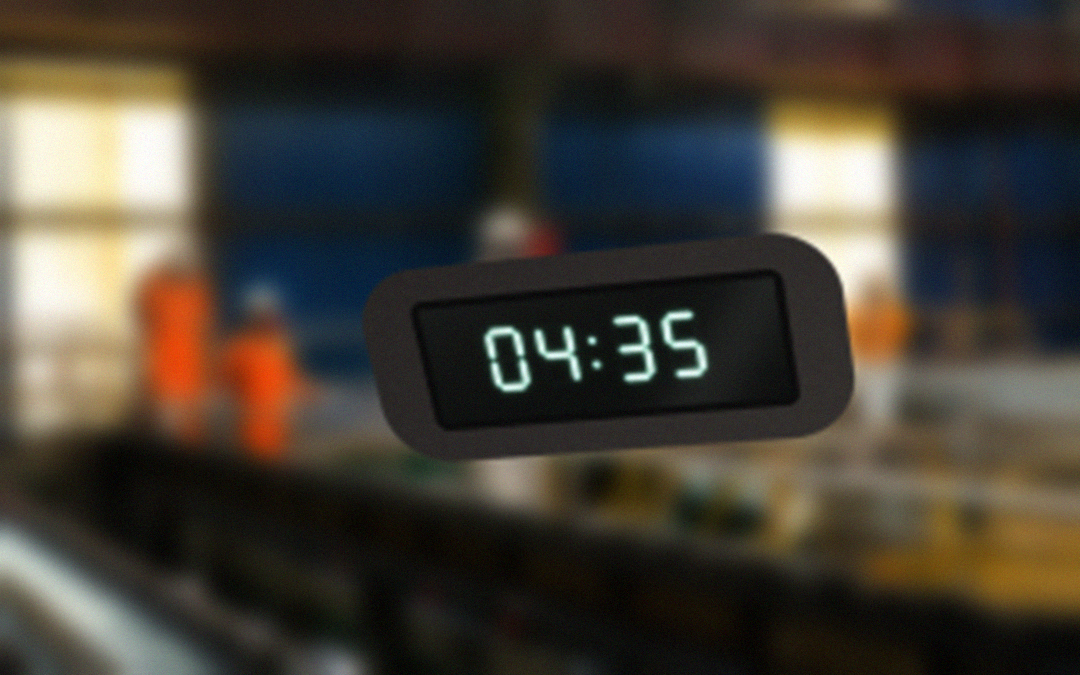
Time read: 4:35
